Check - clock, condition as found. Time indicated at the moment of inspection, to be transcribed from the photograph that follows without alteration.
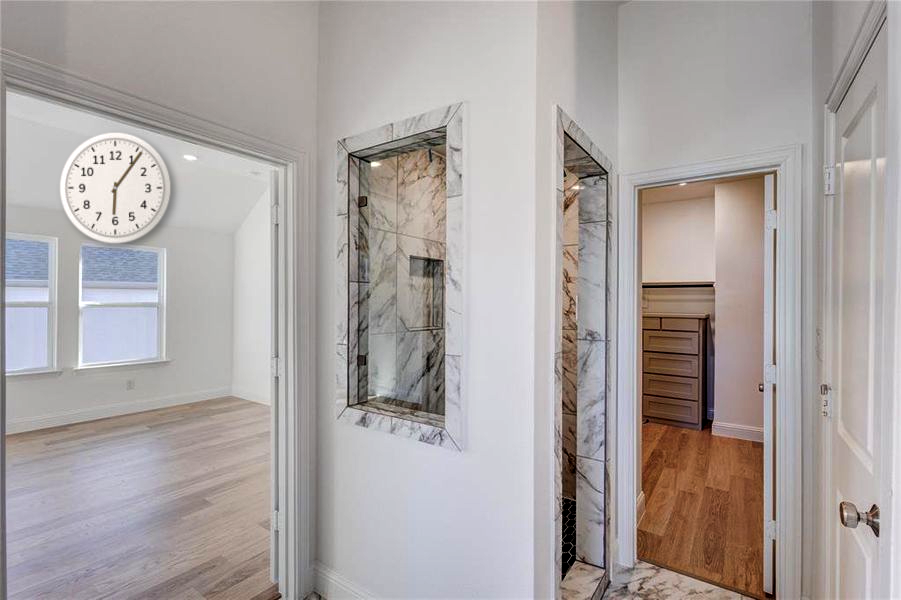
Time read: 6:06
